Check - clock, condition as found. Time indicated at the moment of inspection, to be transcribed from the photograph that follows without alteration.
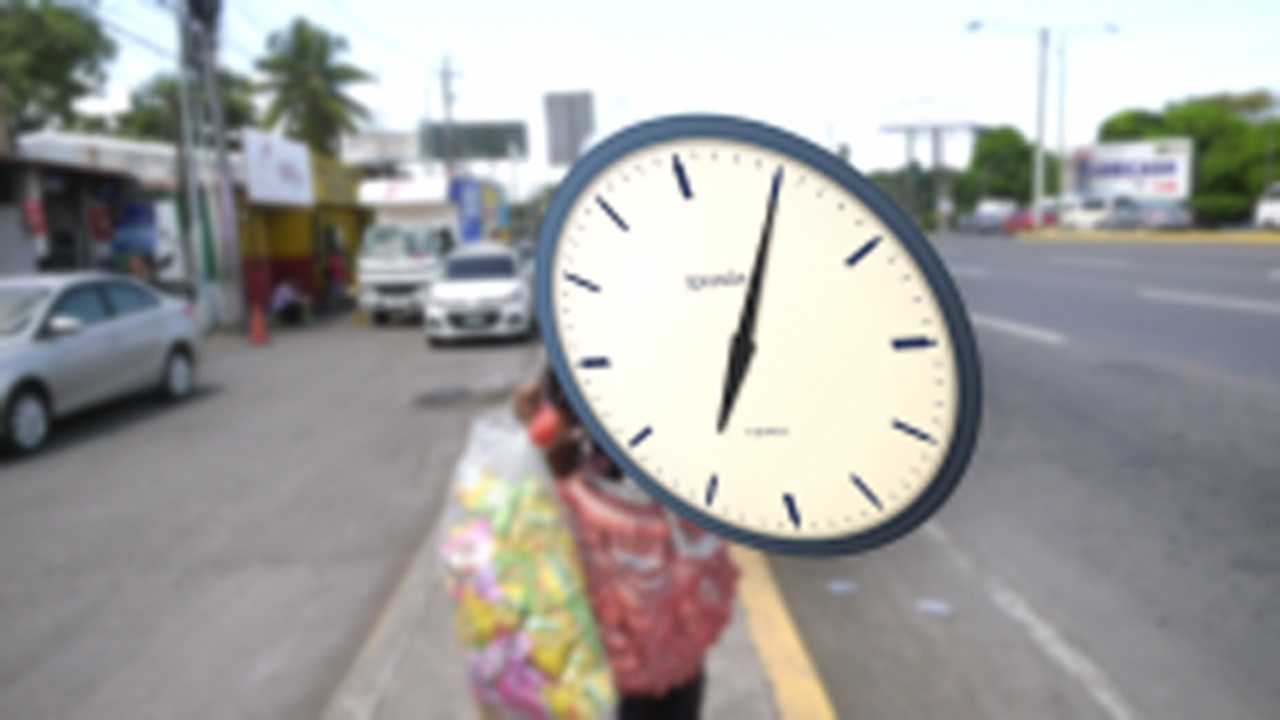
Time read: 7:05
